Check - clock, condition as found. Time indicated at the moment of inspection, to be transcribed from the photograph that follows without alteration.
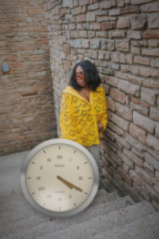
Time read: 4:20
